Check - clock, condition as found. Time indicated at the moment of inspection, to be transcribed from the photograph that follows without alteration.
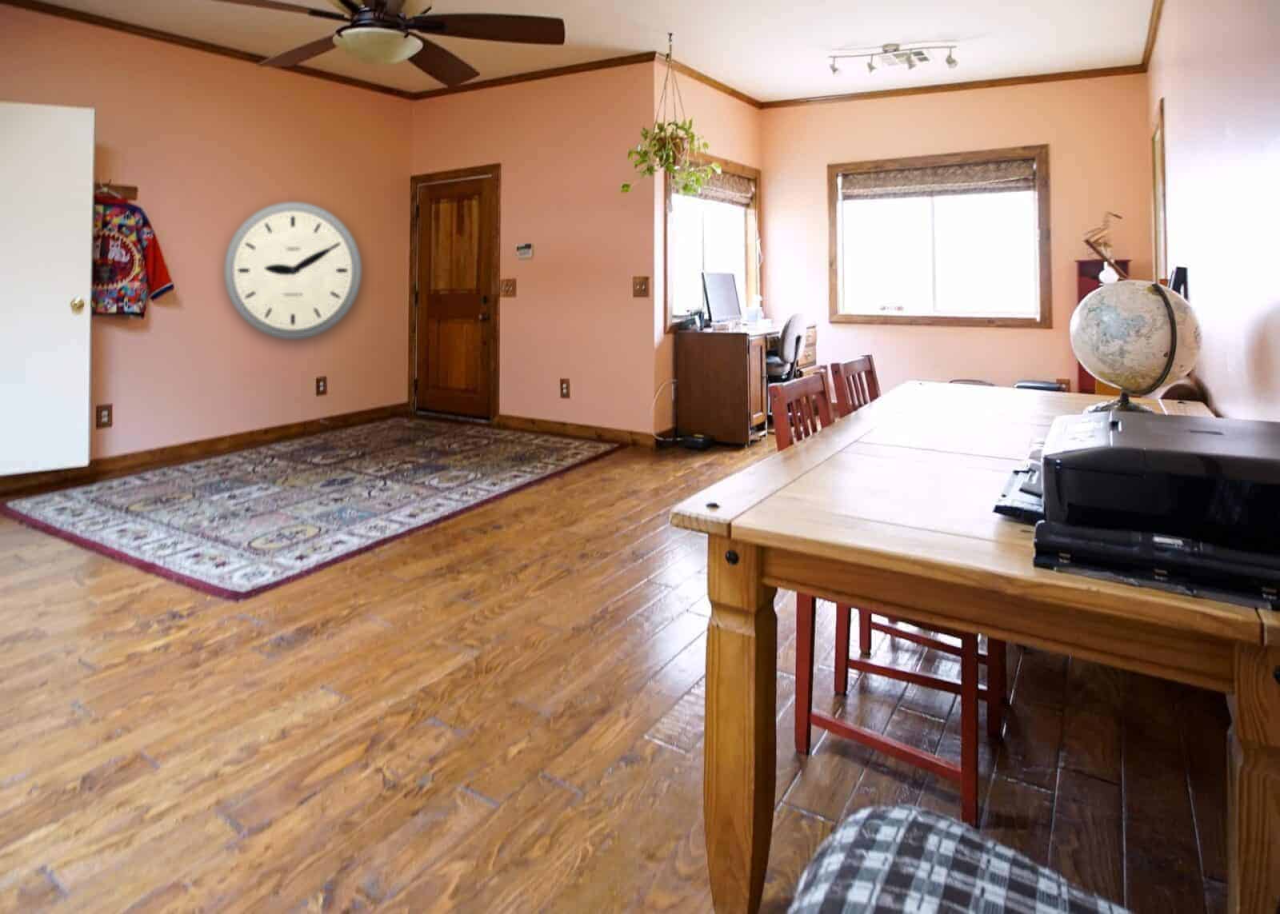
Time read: 9:10
